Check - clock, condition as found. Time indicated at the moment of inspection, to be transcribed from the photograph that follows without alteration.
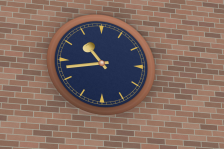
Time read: 10:43
